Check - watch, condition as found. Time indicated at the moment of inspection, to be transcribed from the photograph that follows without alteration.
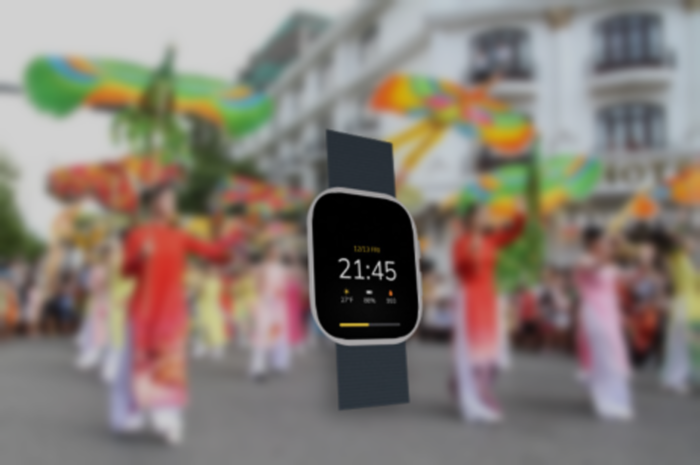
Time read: 21:45
